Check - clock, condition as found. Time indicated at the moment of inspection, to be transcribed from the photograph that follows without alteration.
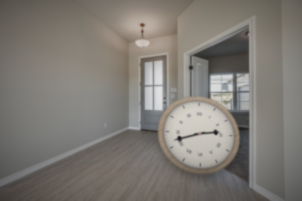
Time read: 2:42
